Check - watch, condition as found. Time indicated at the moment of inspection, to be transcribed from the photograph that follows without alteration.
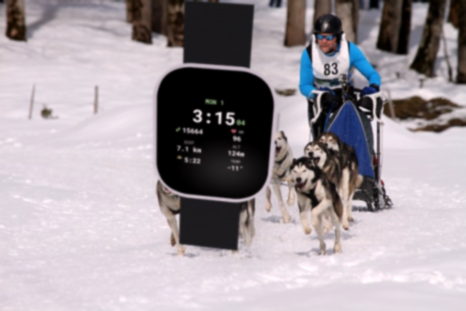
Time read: 3:15
